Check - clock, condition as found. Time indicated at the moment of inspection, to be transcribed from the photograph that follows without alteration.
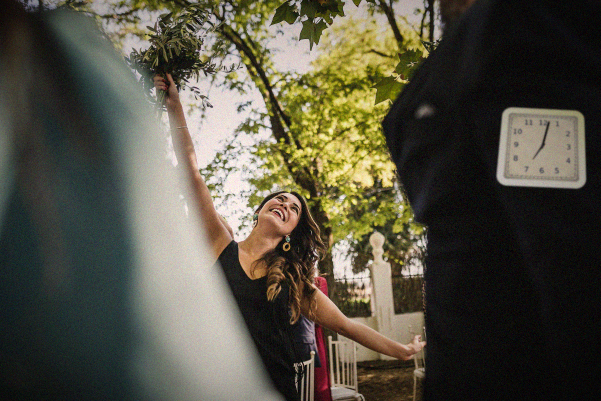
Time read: 7:02
